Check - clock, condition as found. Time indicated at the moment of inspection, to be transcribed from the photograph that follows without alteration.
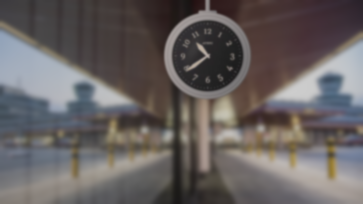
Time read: 10:39
